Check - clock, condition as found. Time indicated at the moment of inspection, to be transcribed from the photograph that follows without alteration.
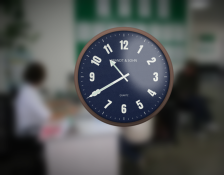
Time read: 10:40
